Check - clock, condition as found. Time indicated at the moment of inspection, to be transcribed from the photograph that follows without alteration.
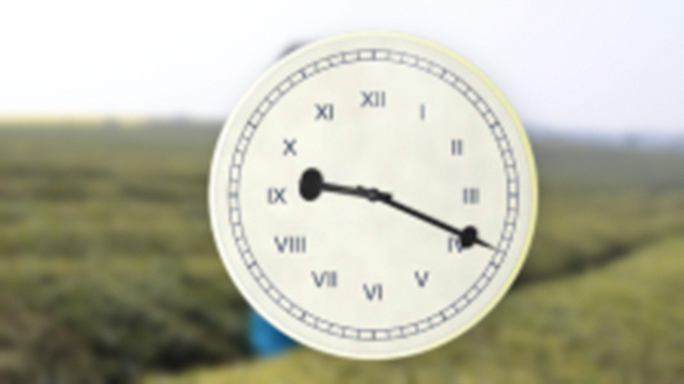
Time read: 9:19
